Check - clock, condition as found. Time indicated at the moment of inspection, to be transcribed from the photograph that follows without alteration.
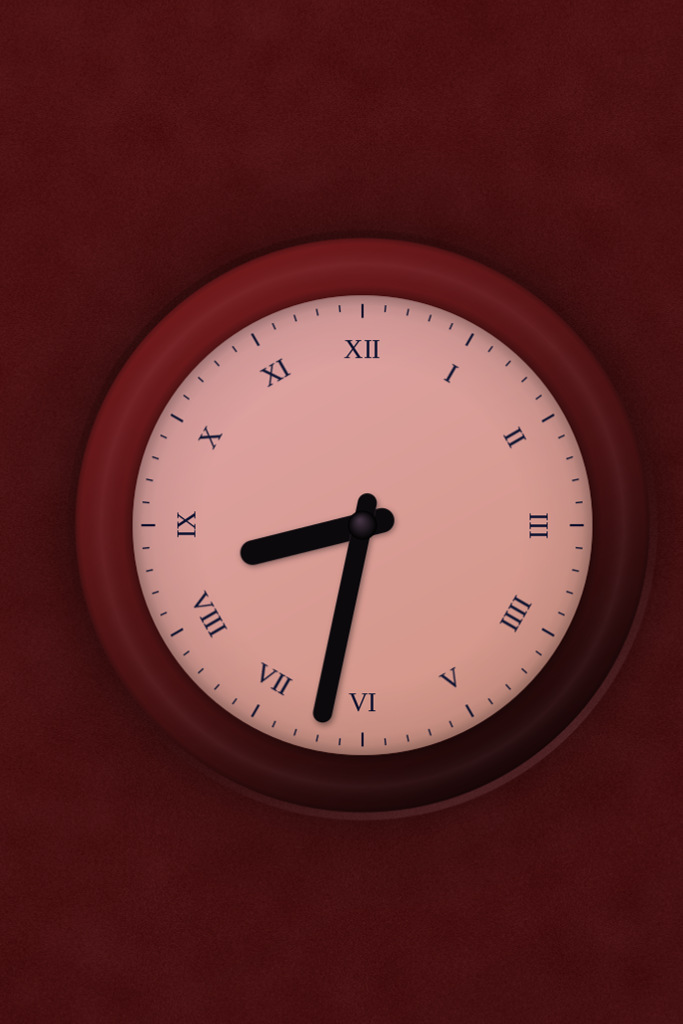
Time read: 8:32
